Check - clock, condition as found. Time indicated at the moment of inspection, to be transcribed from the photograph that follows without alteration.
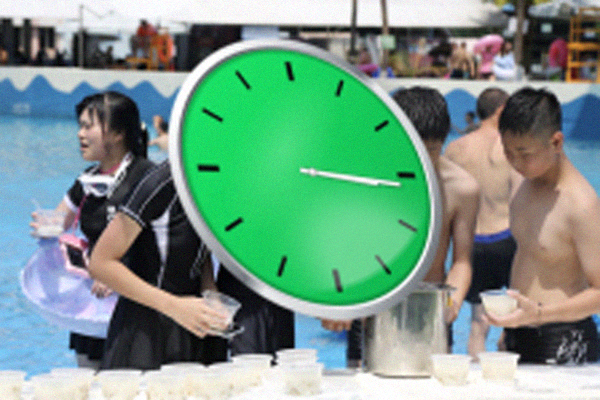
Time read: 3:16
